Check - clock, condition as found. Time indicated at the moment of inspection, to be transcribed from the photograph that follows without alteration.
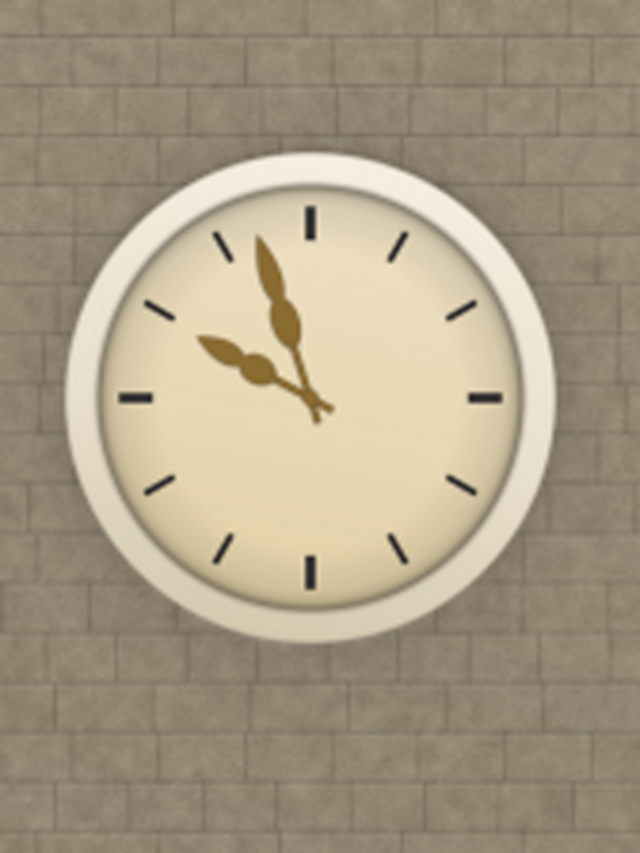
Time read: 9:57
